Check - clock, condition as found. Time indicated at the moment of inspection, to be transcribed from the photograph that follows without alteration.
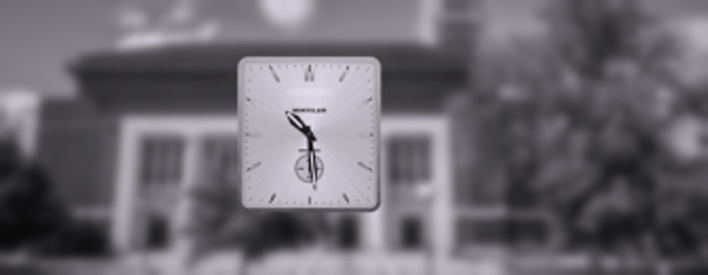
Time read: 10:29
